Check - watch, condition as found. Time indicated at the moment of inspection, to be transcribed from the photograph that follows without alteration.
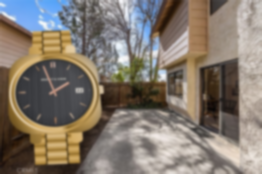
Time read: 1:57
